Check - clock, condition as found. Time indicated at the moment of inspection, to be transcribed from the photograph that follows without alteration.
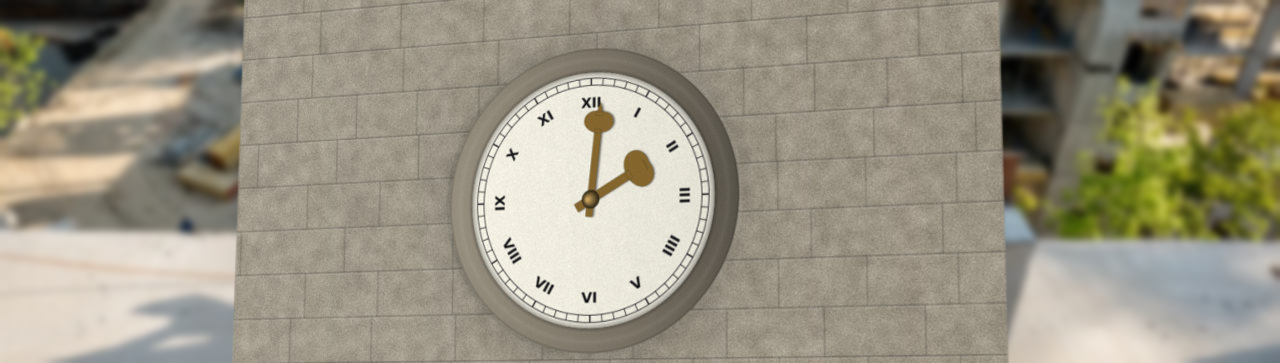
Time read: 2:01
